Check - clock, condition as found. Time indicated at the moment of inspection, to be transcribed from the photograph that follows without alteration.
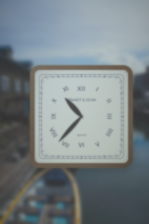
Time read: 10:37
